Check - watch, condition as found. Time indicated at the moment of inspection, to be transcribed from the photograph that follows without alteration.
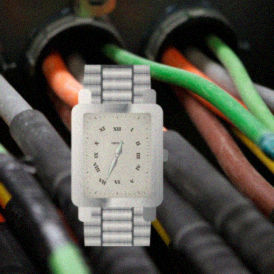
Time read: 12:34
